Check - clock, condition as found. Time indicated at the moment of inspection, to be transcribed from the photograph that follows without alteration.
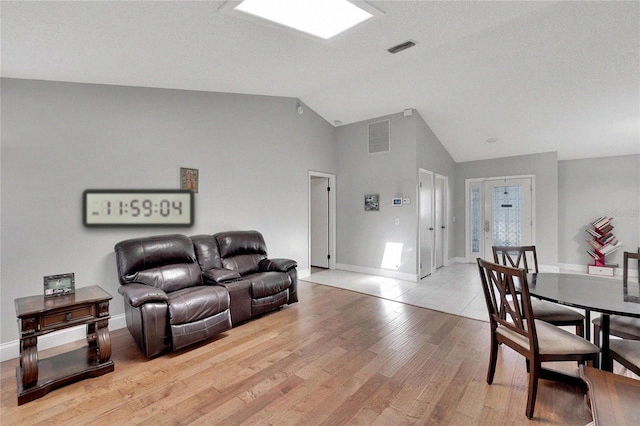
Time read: 11:59:04
